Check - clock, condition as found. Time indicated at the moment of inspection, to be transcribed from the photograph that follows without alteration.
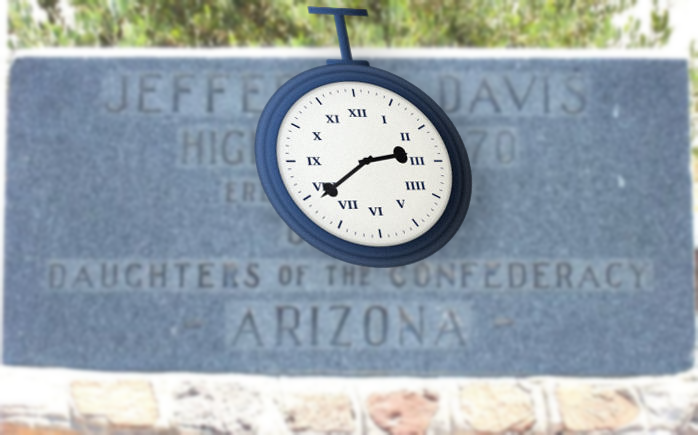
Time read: 2:39
